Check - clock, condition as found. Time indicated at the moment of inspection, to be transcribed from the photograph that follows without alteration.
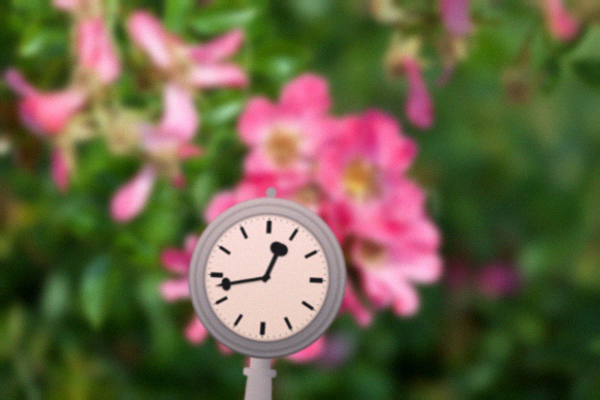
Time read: 12:43
